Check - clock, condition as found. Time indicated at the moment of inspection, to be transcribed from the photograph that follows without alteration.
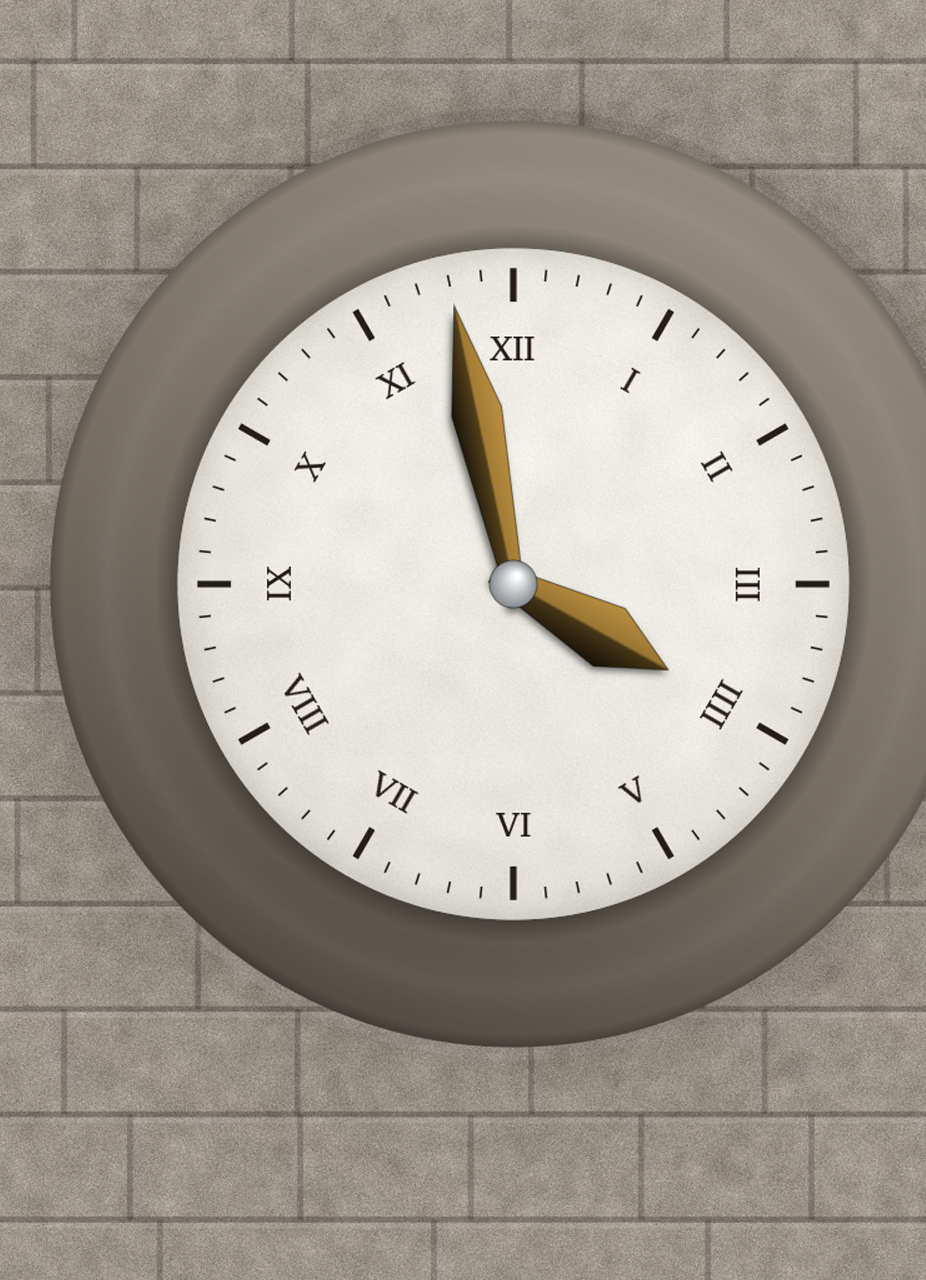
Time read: 3:58
